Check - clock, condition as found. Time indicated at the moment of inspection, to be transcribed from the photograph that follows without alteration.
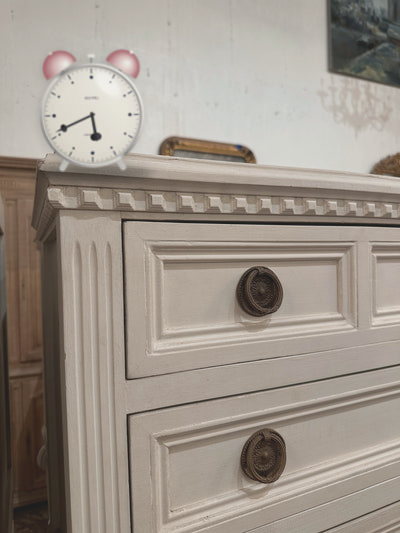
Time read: 5:41
